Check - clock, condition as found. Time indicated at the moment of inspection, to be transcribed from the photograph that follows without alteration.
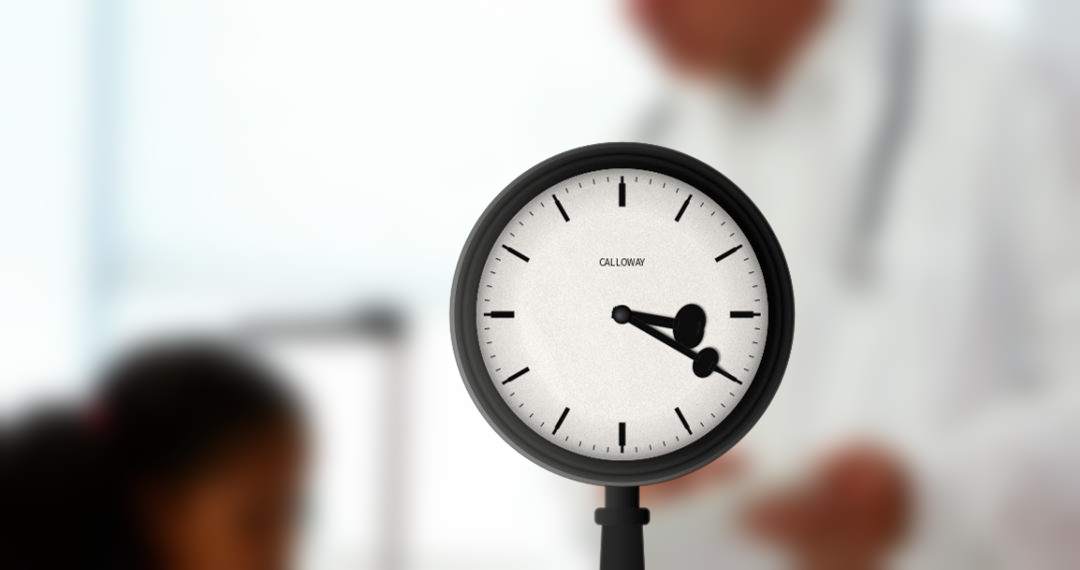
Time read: 3:20
